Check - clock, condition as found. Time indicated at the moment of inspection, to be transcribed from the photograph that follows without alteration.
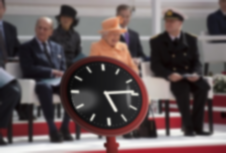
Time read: 5:14
